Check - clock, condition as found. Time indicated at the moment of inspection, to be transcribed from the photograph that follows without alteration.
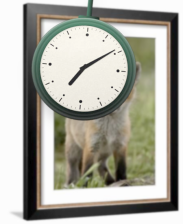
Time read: 7:09
